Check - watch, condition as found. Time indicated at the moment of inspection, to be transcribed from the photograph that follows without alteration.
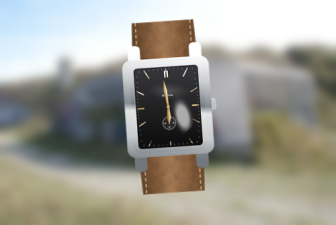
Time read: 5:59
